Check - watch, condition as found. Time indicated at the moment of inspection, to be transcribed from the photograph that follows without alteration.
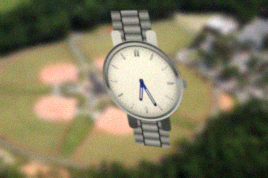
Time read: 6:26
